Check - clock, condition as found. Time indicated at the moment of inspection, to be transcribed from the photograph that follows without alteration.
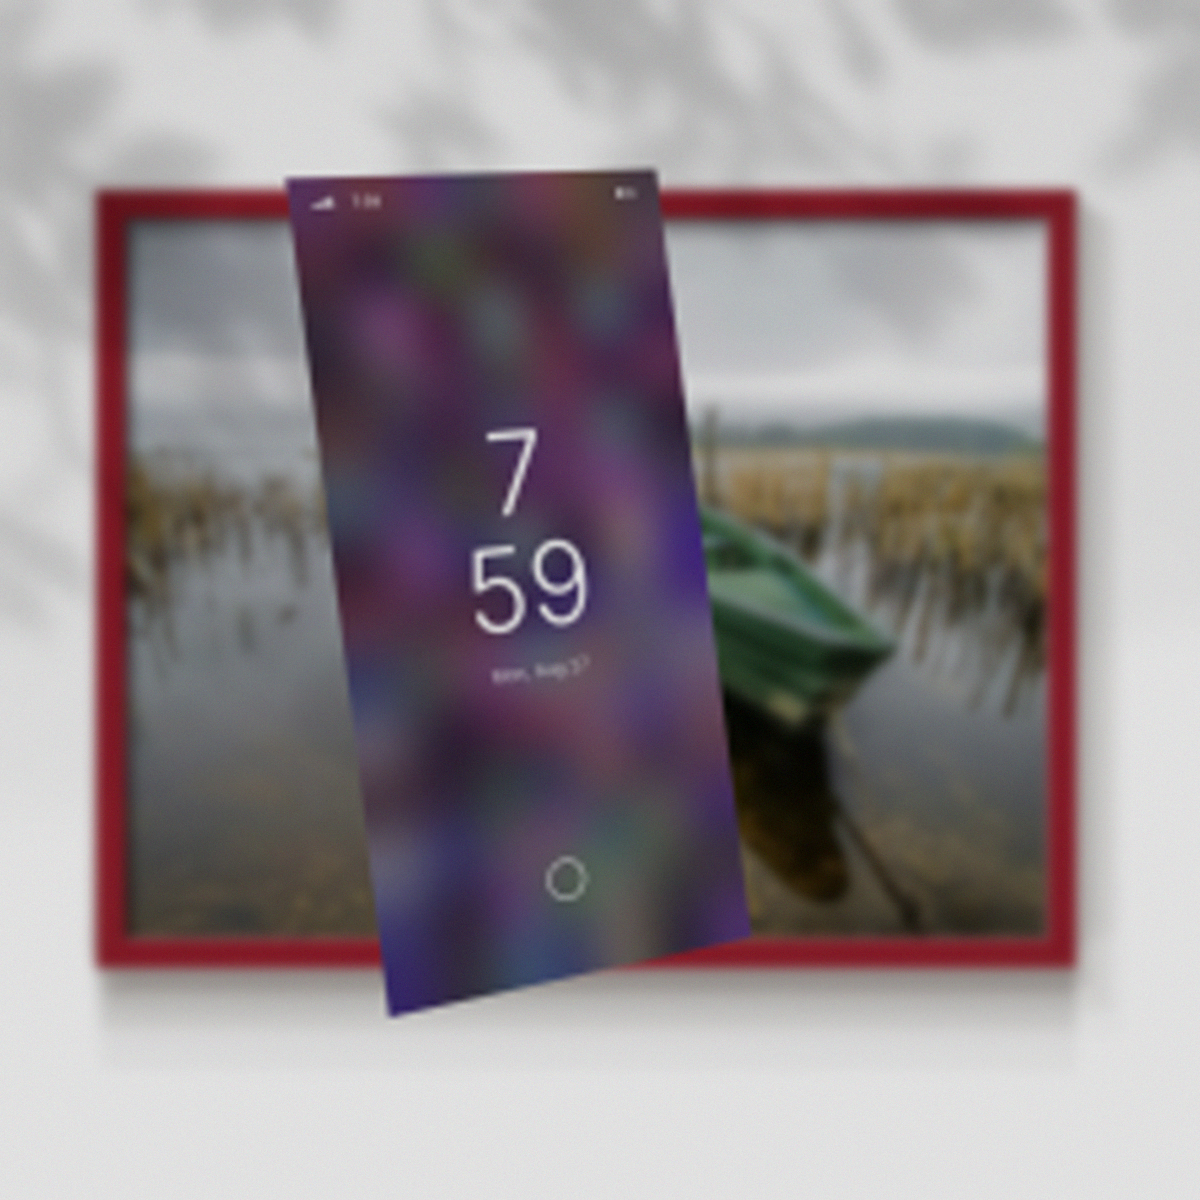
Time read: 7:59
